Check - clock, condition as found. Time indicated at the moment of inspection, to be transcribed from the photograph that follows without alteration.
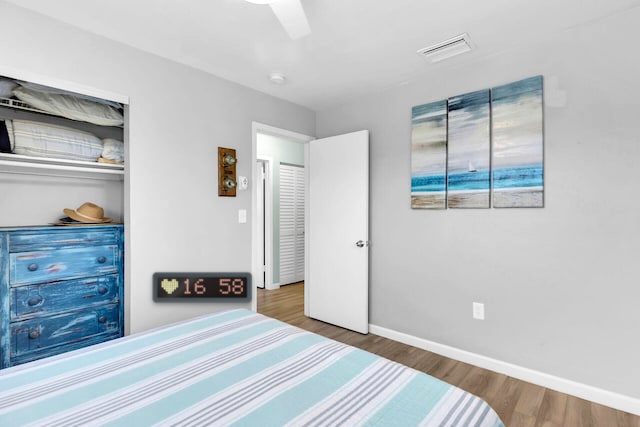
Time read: 16:58
